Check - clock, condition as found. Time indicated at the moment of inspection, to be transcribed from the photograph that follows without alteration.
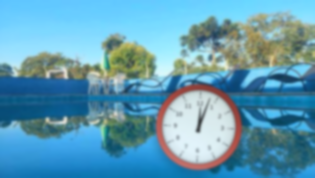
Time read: 12:03
